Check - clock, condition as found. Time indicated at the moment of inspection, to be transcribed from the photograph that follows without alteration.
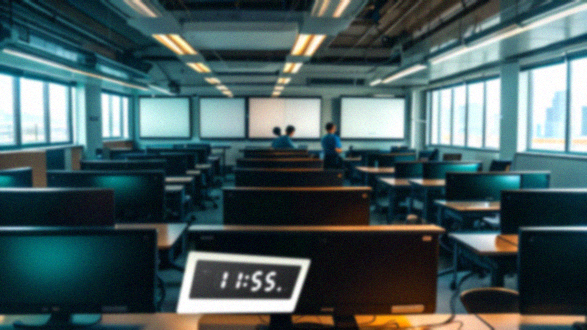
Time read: 11:55
